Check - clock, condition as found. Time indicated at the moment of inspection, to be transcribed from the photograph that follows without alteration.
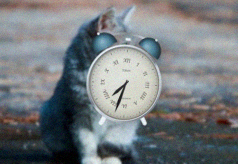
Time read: 7:33
